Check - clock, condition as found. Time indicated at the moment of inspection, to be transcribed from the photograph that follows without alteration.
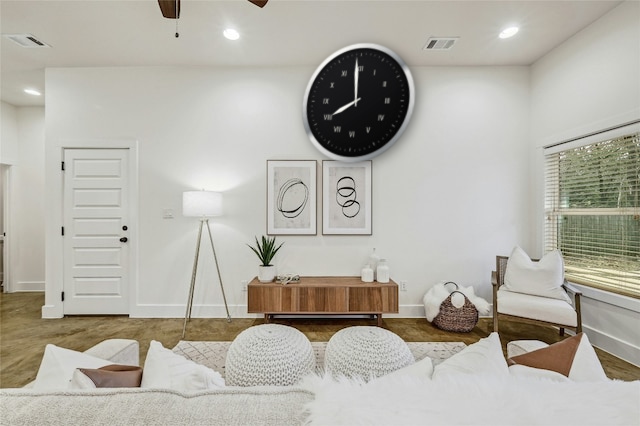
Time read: 7:59
